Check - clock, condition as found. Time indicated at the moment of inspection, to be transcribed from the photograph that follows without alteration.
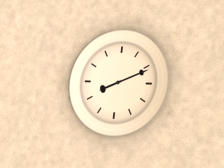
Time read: 8:11
